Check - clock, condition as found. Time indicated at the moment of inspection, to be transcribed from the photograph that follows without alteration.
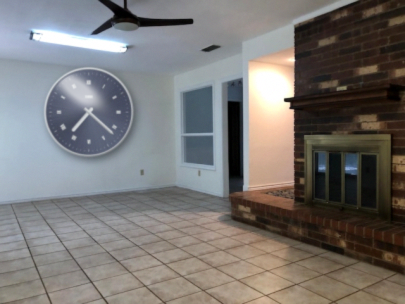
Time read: 7:22
